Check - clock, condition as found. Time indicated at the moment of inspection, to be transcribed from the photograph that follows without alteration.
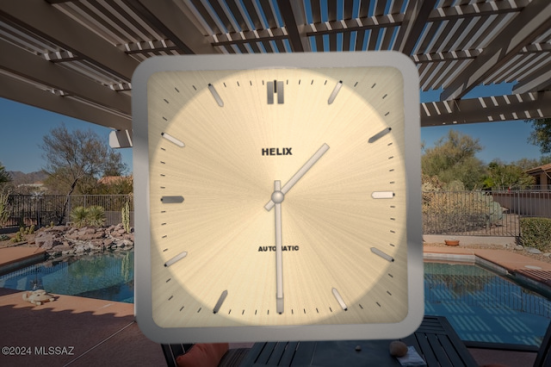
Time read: 1:30
